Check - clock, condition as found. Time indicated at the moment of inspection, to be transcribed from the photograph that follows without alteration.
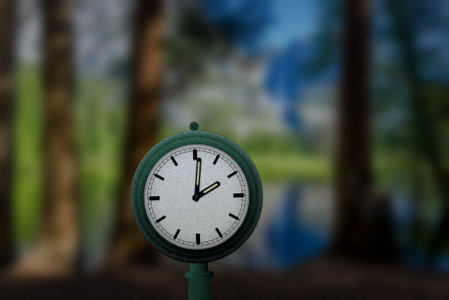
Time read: 2:01
